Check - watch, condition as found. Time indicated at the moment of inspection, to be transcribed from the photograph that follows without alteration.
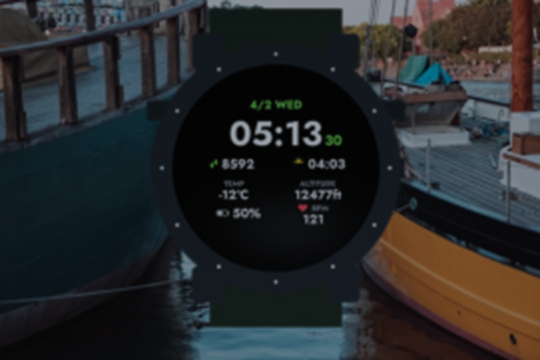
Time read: 5:13
